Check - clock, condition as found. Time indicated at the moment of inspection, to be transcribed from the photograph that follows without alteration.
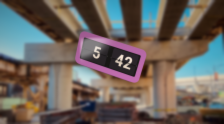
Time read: 5:42
